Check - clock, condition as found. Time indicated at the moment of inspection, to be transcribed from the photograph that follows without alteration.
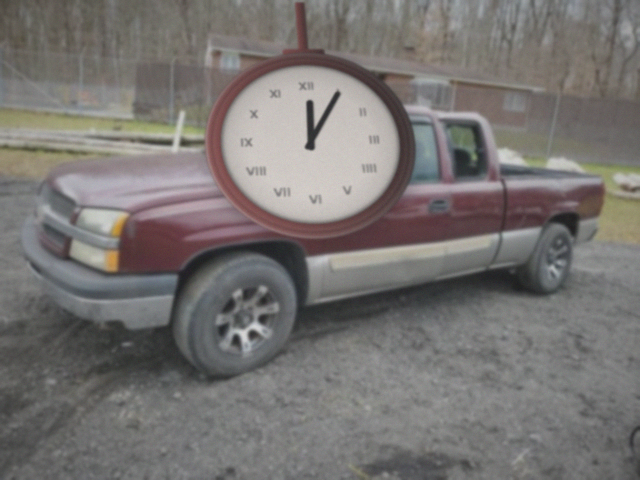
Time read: 12:05
